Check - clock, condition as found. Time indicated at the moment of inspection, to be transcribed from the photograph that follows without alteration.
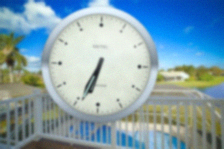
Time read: 6:34
